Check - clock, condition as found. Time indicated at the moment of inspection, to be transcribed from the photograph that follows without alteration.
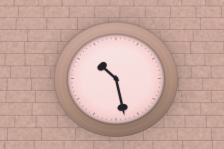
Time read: 10:28
